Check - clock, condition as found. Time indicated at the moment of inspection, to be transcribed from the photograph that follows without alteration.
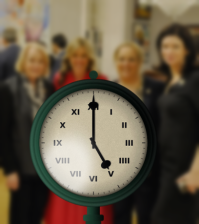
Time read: 5:00
